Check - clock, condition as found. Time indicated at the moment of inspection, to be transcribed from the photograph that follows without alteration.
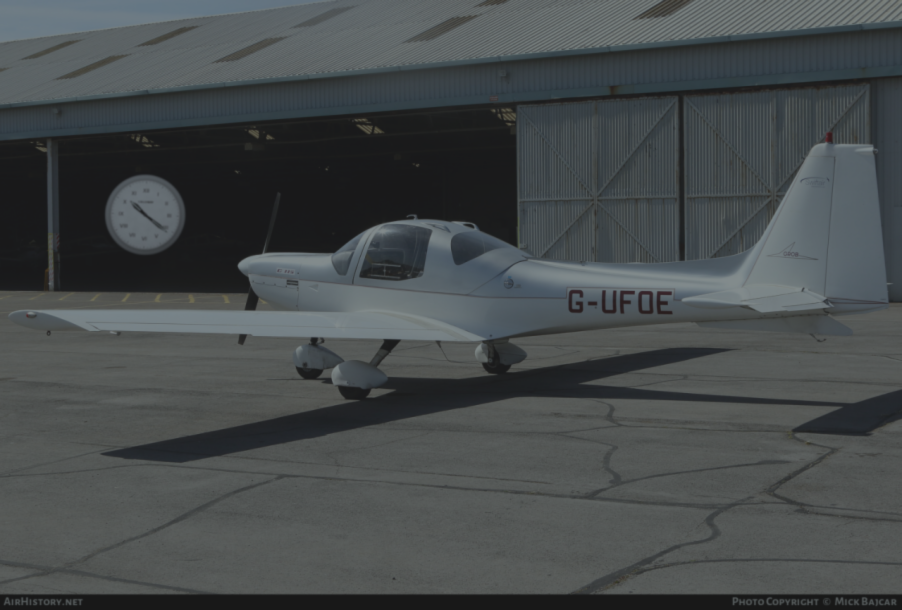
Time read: 10:21
